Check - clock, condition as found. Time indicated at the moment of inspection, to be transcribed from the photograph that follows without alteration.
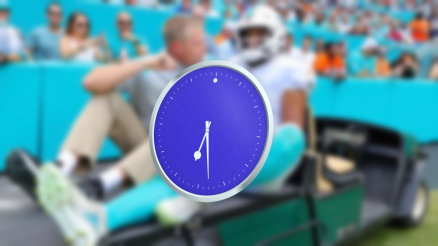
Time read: 6:28
